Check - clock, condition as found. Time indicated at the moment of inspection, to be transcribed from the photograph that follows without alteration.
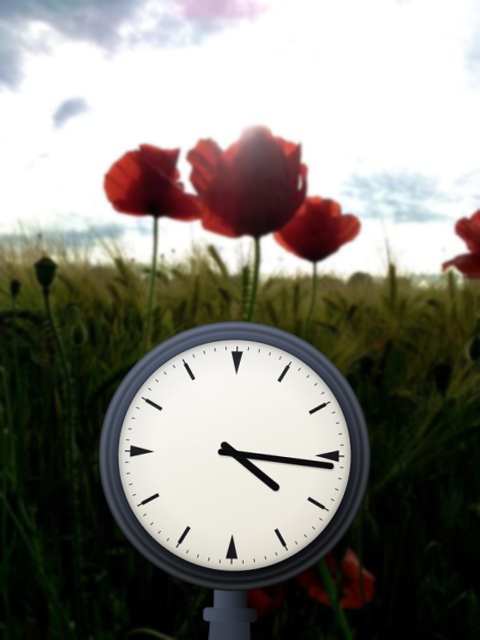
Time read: 4:16
